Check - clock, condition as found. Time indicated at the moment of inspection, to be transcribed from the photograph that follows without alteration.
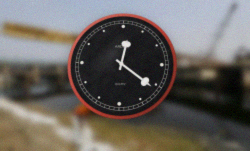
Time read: 12:21
